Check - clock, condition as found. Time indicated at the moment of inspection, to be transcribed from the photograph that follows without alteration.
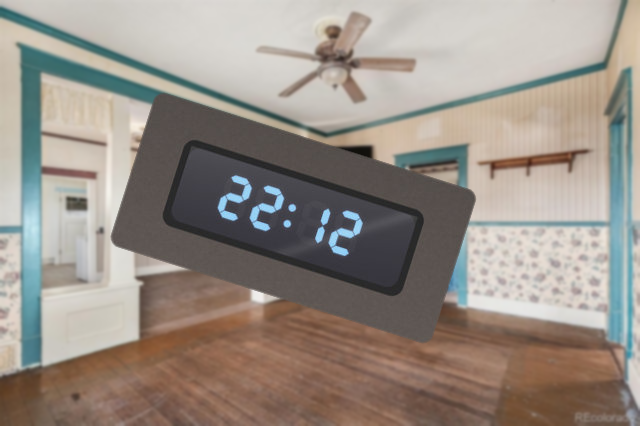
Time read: 22:12
